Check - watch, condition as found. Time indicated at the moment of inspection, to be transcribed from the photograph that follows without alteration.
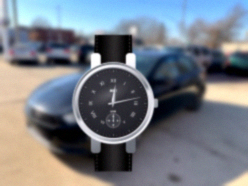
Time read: 12:13
